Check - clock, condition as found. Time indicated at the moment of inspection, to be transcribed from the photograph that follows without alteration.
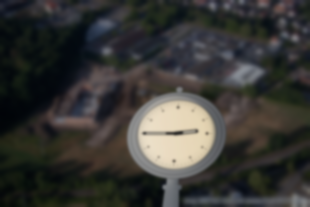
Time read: 2:45
